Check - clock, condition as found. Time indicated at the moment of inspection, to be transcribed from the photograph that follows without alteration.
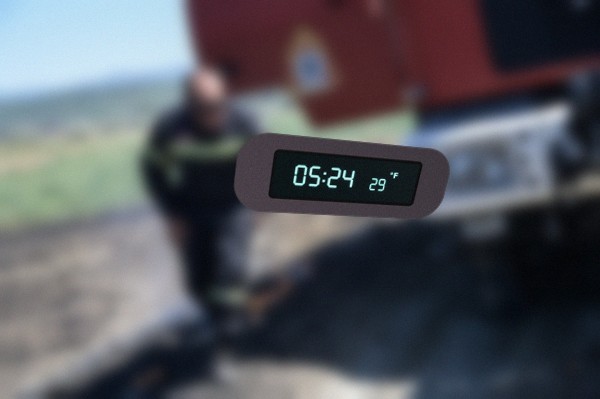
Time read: 5:24
